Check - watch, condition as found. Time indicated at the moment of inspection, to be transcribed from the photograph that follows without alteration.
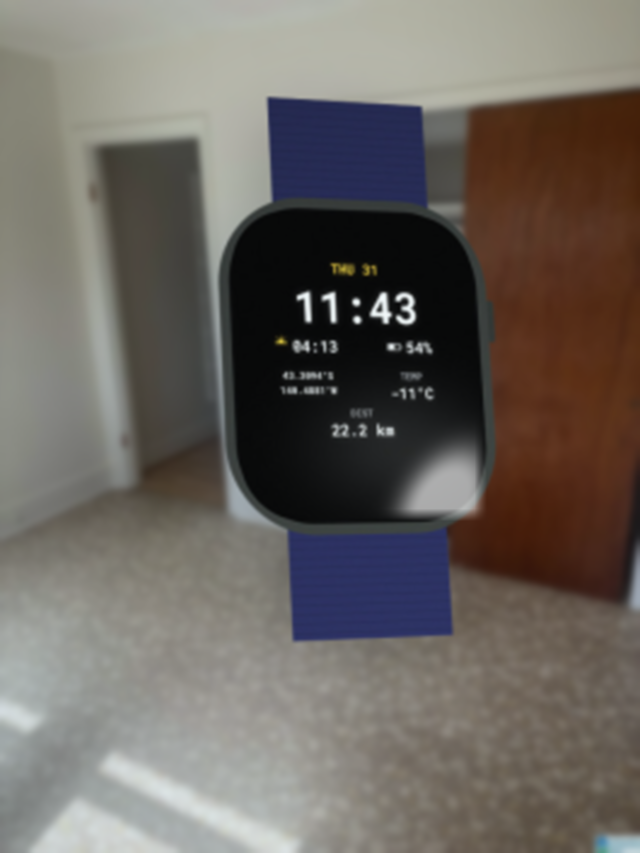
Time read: 11:43
